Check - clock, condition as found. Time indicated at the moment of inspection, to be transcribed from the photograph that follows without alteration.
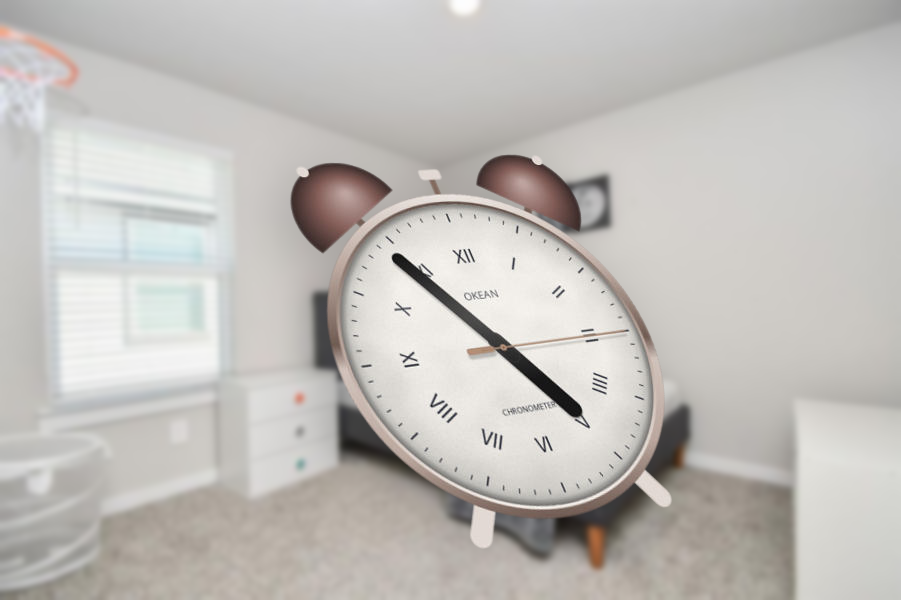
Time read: 4:54:15
